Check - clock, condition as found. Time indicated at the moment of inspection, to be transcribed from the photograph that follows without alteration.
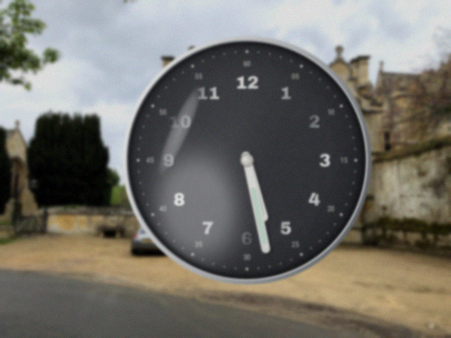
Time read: 5:28
